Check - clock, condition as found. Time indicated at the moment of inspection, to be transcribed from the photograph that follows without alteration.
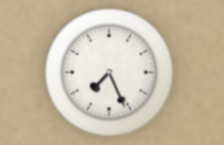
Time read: 7:26
